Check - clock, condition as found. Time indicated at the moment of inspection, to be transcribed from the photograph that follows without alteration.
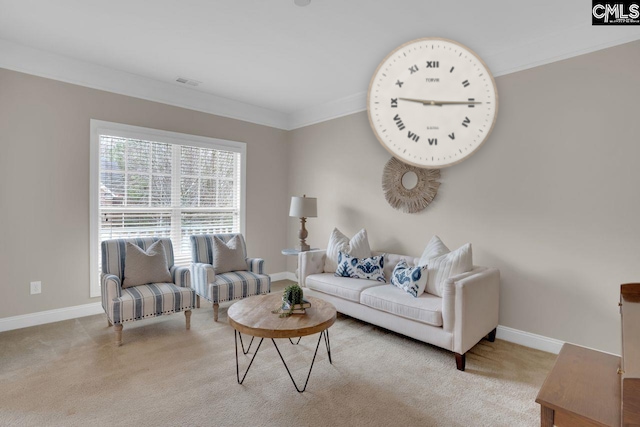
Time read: 9:15
